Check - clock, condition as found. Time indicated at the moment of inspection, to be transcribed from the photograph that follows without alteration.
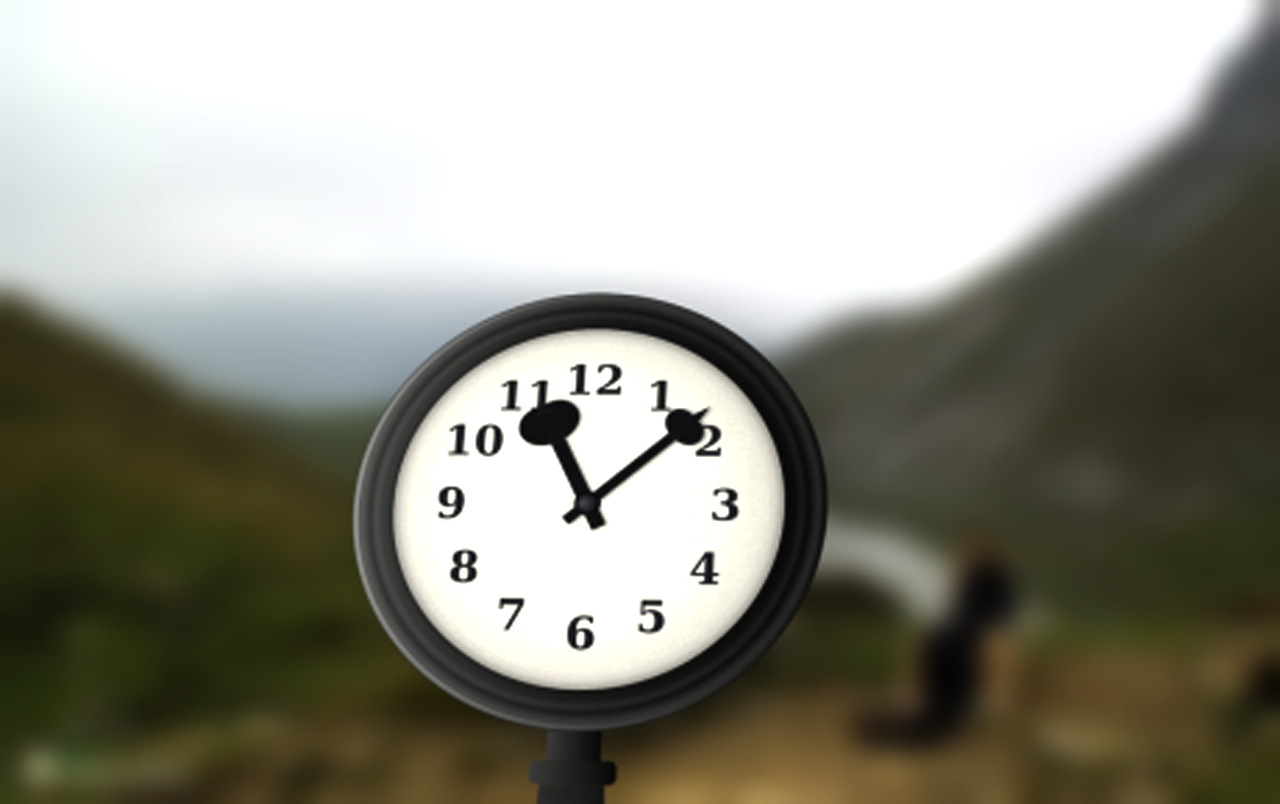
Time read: 11:08
